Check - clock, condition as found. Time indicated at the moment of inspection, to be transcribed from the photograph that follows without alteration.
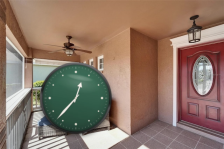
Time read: 12:37
